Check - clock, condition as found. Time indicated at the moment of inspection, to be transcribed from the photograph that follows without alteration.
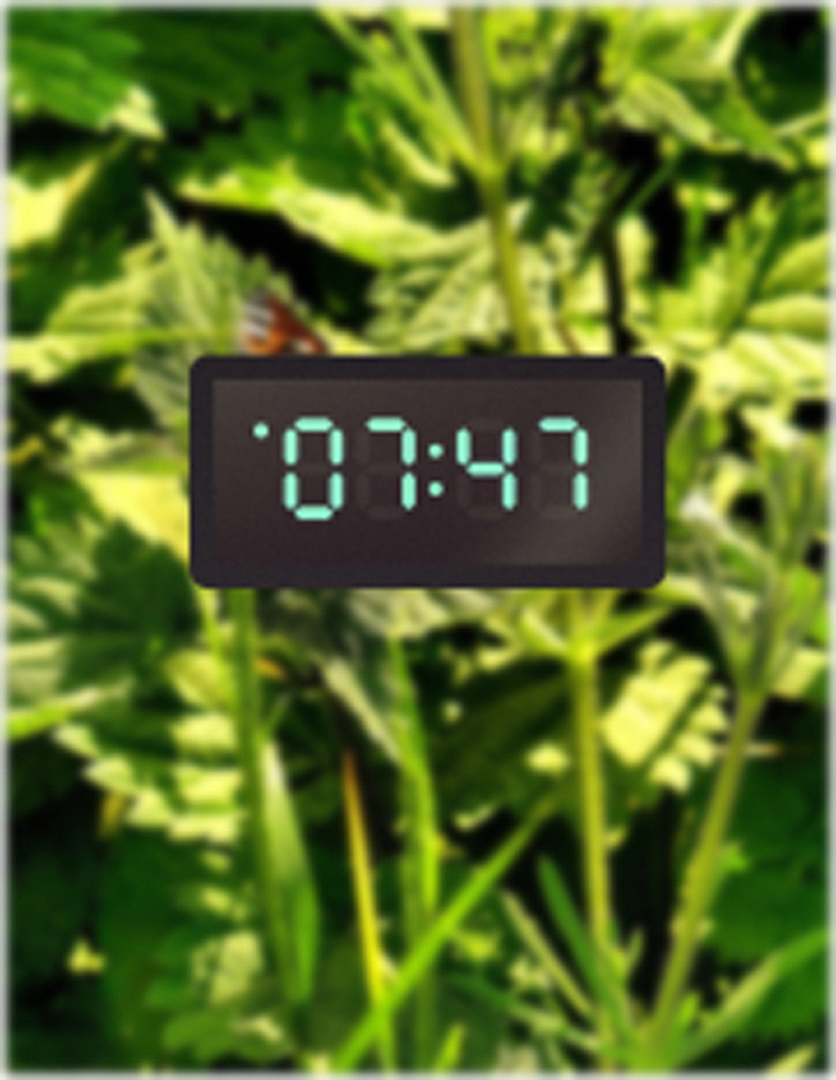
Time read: 7:47
